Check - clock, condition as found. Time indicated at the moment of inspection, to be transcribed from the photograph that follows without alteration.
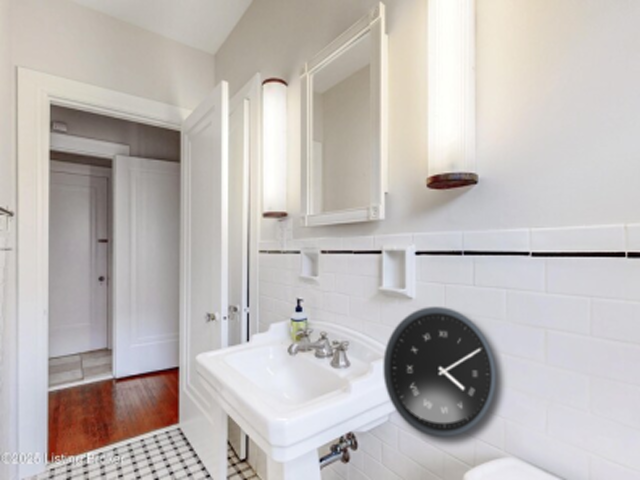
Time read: 4:10
